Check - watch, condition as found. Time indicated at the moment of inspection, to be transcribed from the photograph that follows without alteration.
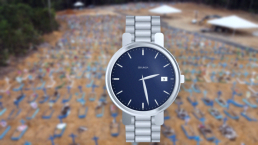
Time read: 2:28
